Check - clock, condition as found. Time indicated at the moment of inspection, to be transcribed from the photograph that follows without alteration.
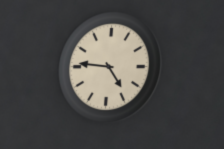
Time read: 4:46
